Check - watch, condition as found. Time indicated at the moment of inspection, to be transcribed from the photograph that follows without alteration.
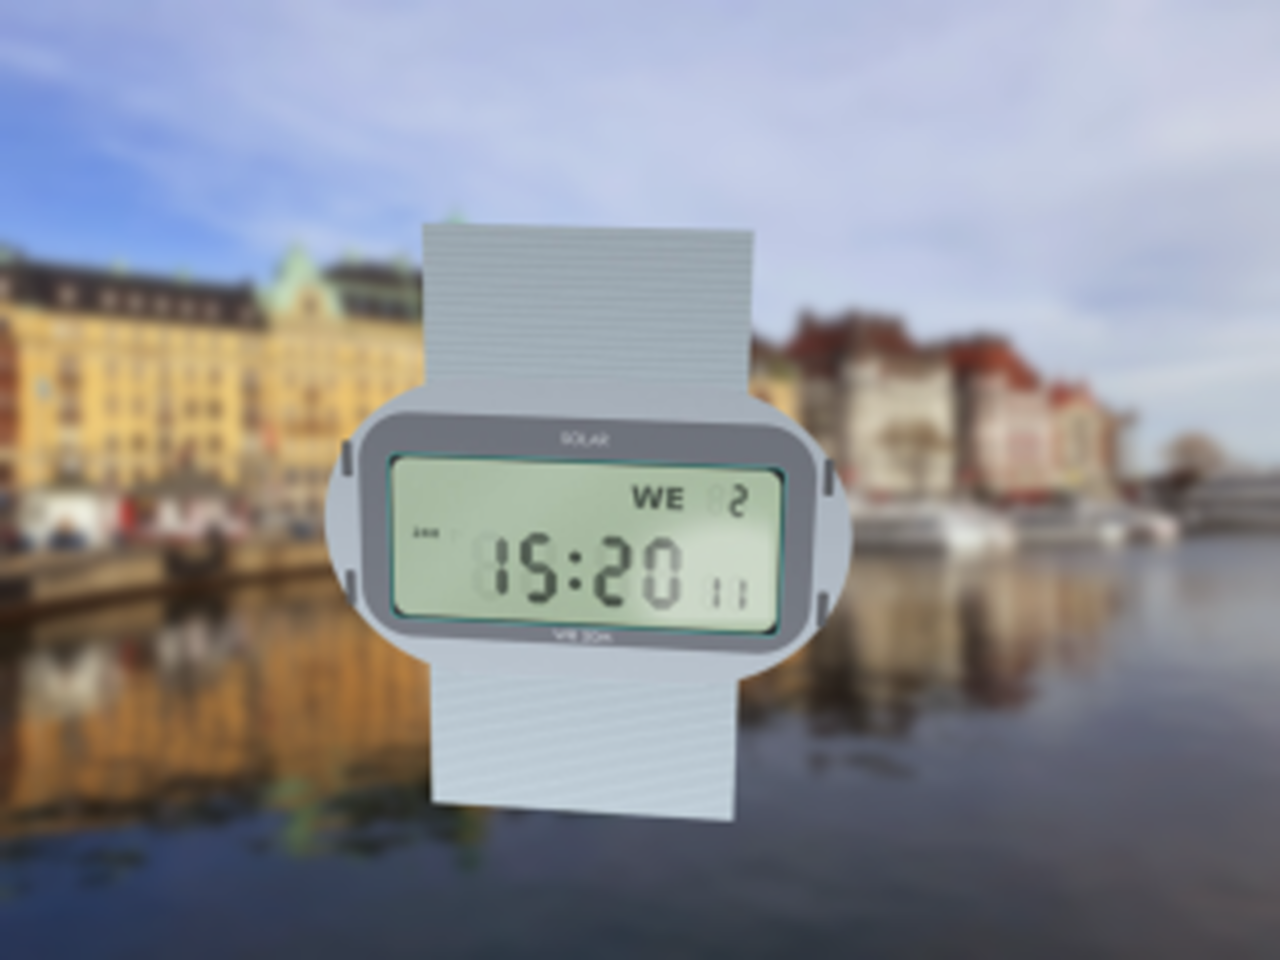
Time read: 15:20:11
